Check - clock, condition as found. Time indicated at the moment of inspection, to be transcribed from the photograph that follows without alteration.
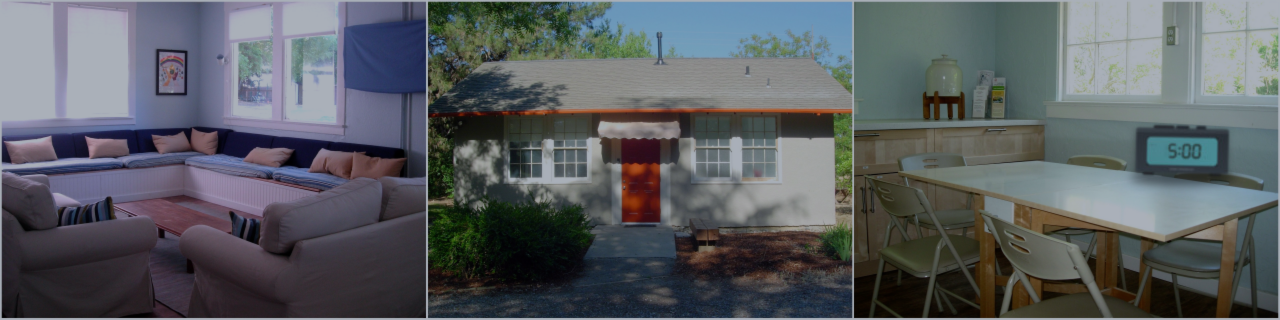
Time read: 5:00
